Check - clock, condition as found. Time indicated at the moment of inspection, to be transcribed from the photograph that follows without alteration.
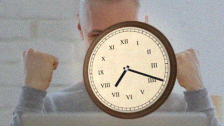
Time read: 7:19
